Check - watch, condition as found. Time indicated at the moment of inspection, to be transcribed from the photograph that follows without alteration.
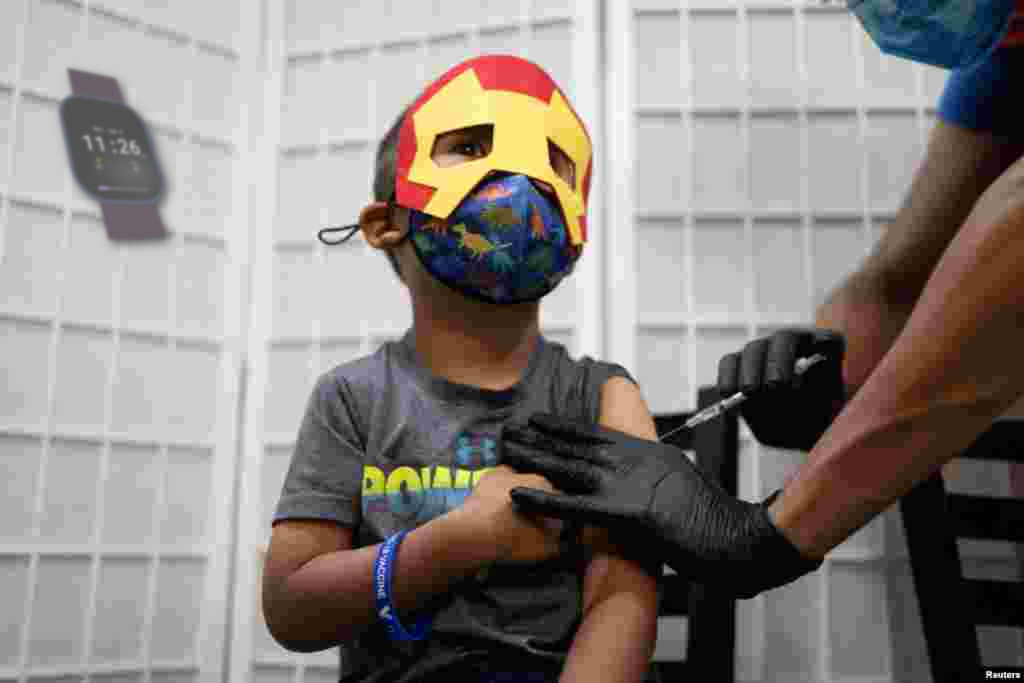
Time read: 11:26
